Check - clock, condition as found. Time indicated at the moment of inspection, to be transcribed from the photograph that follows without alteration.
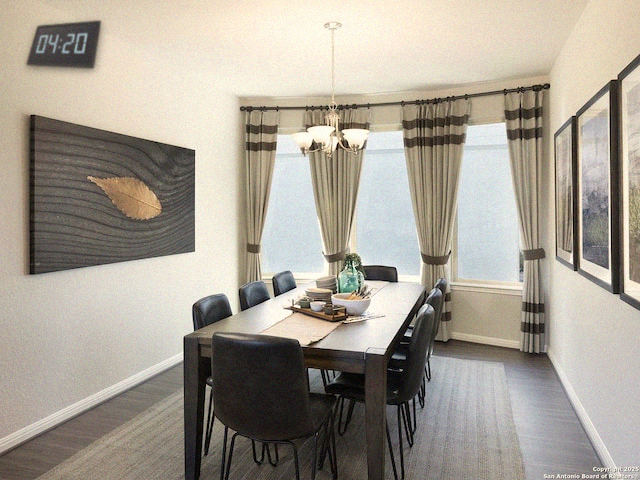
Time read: 4:20
